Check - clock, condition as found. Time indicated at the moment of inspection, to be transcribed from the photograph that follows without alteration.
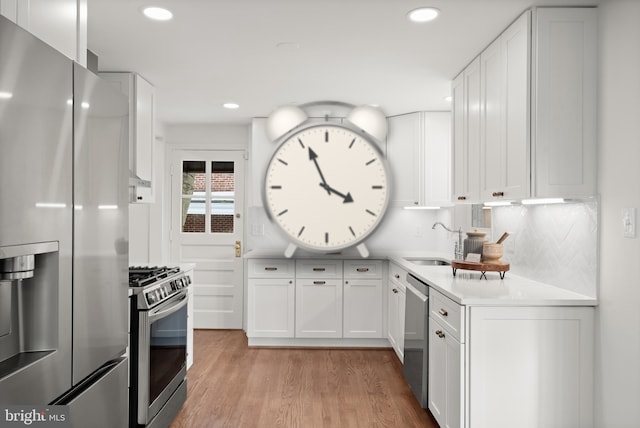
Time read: 3:56
